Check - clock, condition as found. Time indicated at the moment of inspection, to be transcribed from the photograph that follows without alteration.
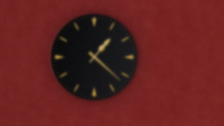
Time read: 1:22
